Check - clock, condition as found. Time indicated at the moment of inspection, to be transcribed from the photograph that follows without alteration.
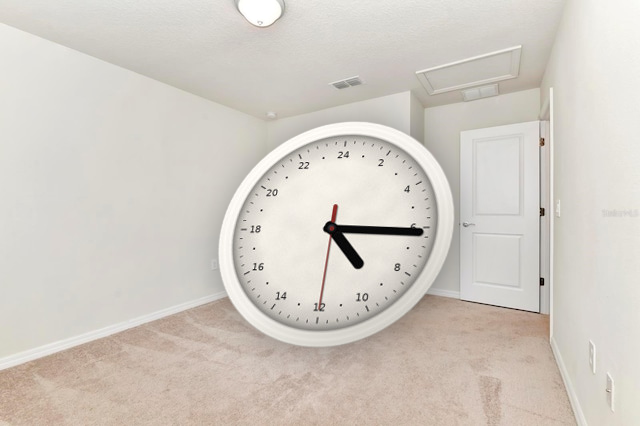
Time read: 9:15:30
